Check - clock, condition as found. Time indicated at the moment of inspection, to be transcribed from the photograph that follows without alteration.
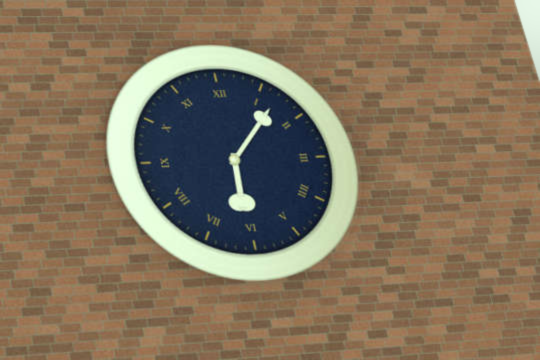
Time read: 6:07
